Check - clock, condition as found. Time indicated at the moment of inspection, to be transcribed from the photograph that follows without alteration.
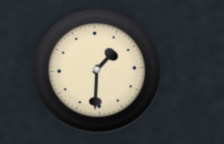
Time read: 1:31
